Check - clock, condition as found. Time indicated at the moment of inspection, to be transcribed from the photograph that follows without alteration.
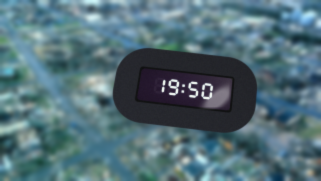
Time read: 19:50
